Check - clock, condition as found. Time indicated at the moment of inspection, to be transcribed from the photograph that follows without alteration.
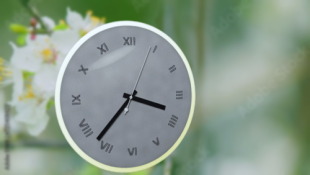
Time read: 3:37:04
